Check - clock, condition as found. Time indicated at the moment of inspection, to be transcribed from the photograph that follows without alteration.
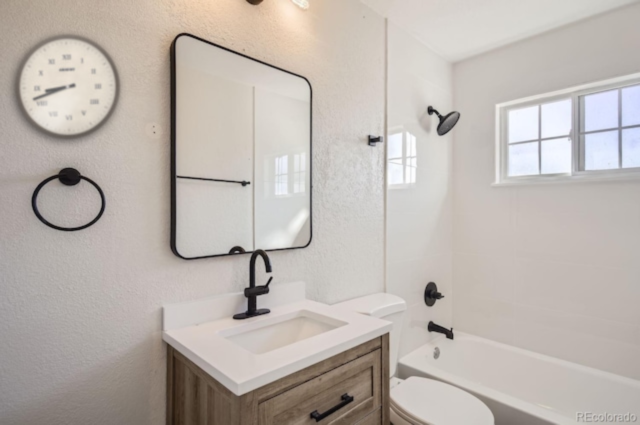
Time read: 8:42
